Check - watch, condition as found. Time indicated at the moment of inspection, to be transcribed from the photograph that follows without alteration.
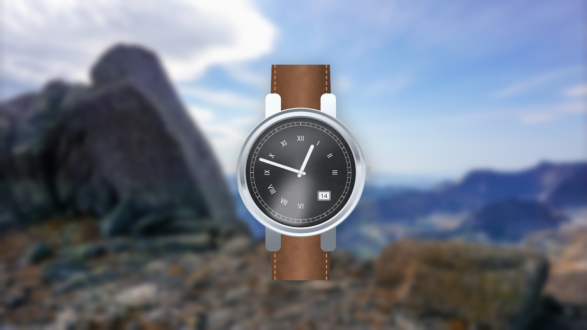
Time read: 12:48
